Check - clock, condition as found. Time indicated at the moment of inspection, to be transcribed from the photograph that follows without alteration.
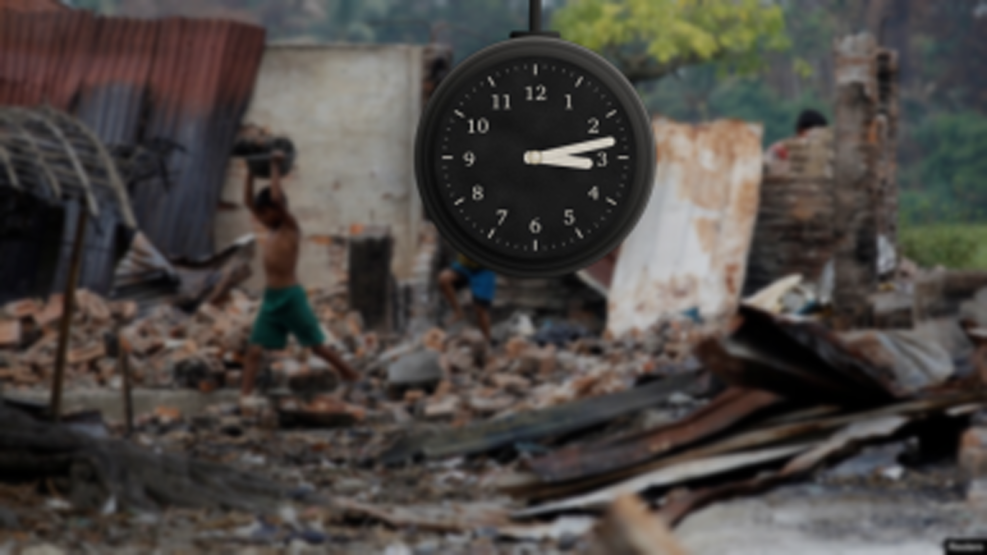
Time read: 3:13
